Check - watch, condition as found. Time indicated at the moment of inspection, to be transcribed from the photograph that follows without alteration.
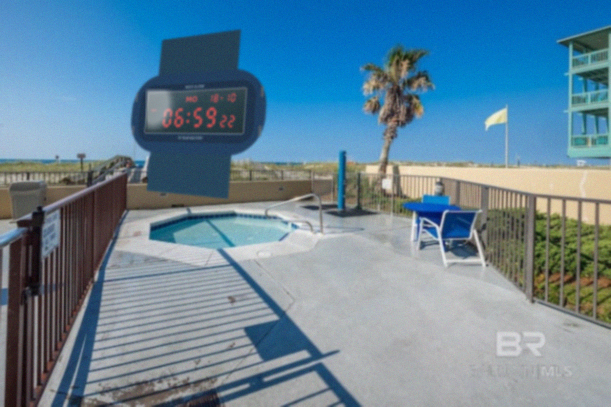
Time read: 6:59:22
